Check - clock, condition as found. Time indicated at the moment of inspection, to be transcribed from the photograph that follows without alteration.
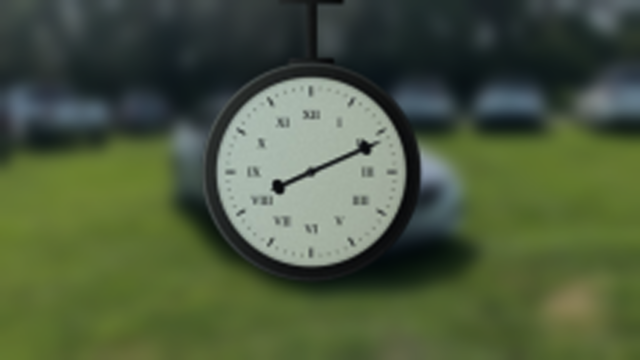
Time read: 8:11
